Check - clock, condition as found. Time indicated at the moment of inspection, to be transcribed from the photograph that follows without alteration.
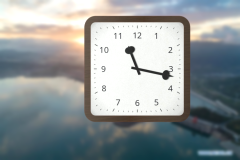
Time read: 11:17
